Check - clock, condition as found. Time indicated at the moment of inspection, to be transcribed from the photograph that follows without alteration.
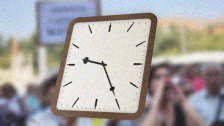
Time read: 9:25
